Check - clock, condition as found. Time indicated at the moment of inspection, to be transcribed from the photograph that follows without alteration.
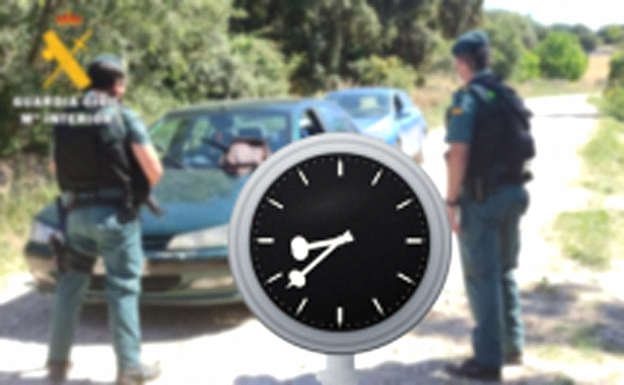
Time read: 8:38
